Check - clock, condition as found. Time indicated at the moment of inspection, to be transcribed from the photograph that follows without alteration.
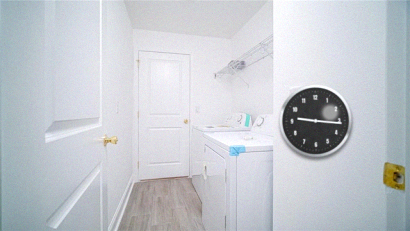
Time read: 9:16
